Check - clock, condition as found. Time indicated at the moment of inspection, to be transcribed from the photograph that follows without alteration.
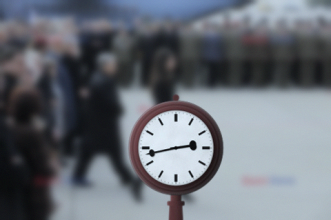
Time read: 2:43
